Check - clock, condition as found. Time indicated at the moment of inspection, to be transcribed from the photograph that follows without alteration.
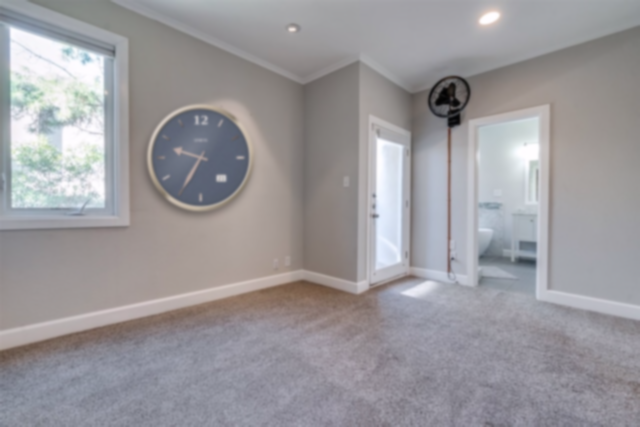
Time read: 9:35
